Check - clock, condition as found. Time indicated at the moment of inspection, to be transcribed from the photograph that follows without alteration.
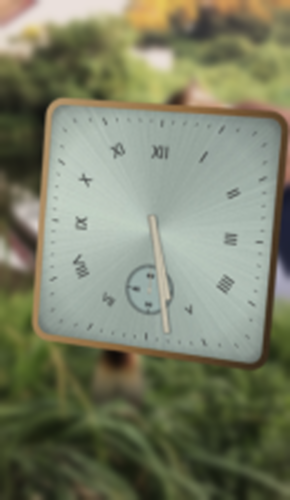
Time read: 5:28
